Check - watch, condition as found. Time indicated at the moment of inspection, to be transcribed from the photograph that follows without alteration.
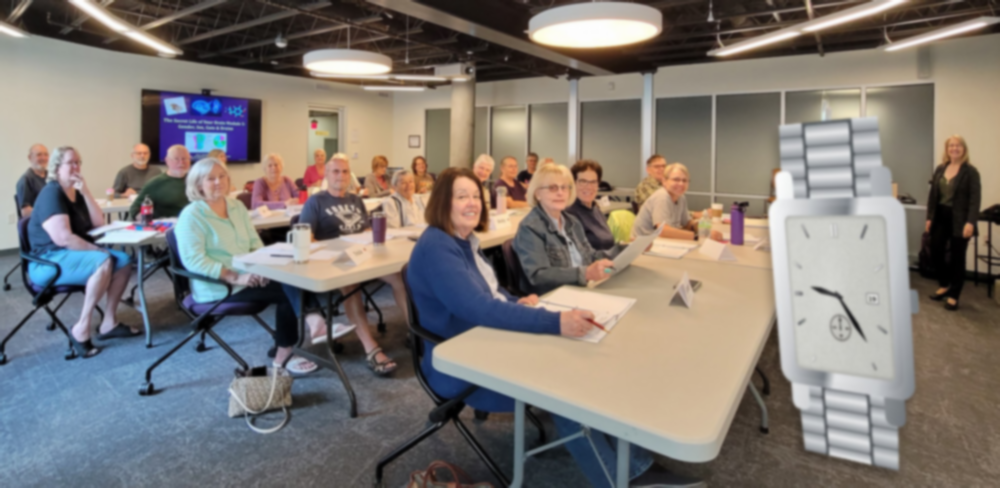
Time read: 9:24
